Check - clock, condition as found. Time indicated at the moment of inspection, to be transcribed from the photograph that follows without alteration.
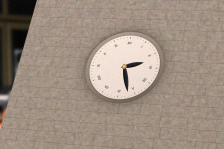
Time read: 2:27
